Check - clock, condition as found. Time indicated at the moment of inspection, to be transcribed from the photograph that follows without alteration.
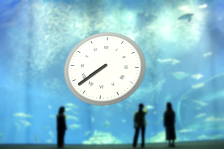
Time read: 7:38
